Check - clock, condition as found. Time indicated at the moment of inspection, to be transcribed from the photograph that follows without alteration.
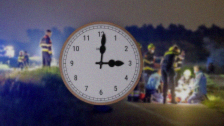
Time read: 3:01
